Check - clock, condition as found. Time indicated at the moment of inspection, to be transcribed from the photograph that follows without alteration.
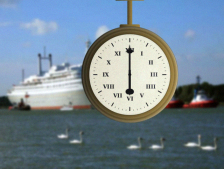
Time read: 6:00
